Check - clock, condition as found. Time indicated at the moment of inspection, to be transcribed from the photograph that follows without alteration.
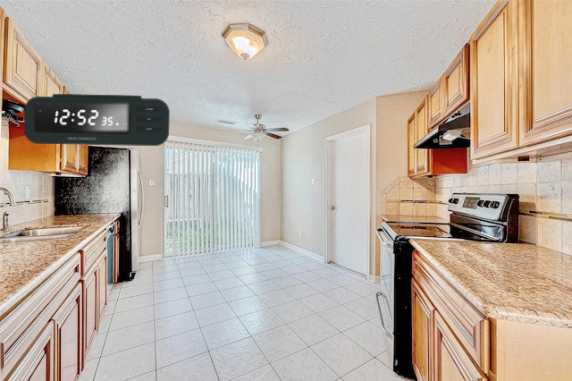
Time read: 12:52:35
